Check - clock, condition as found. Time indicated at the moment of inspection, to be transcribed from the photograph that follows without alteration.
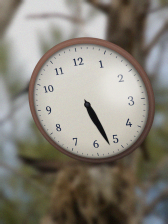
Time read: 5:27
